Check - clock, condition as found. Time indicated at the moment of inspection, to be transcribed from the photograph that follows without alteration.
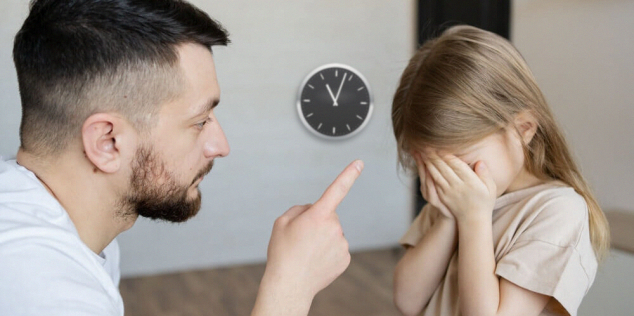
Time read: 11:03
